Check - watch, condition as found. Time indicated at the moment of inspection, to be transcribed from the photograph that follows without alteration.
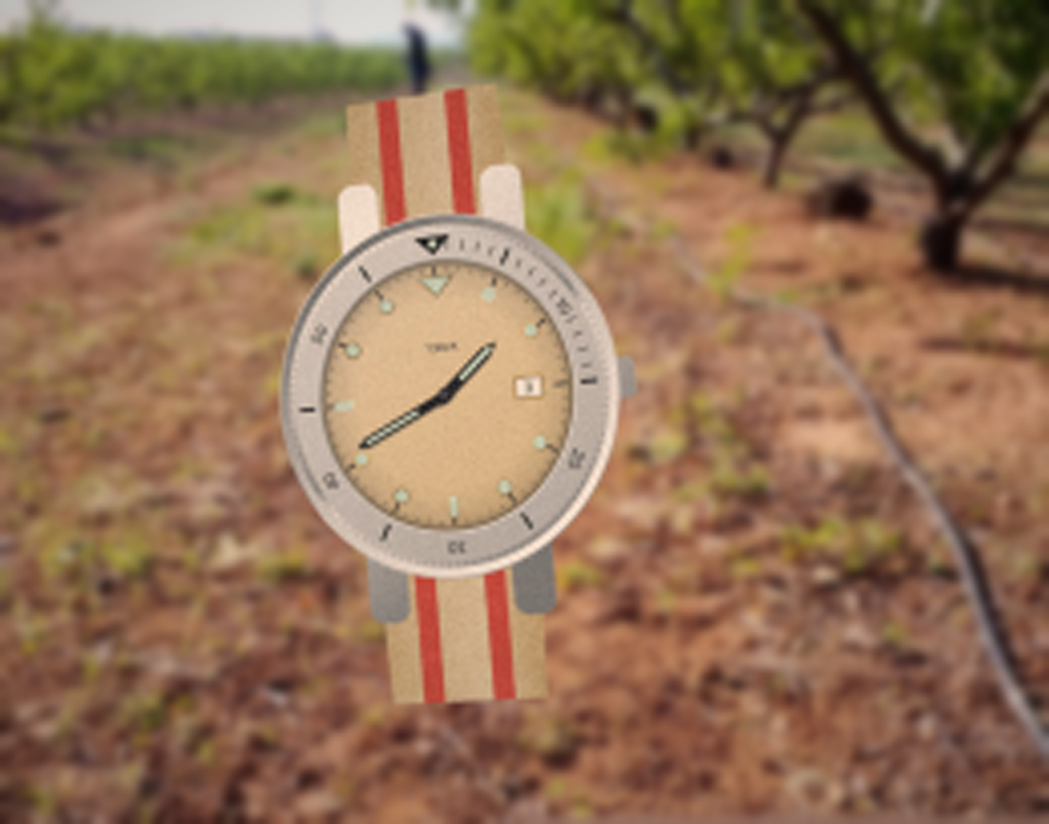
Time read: 1:41
